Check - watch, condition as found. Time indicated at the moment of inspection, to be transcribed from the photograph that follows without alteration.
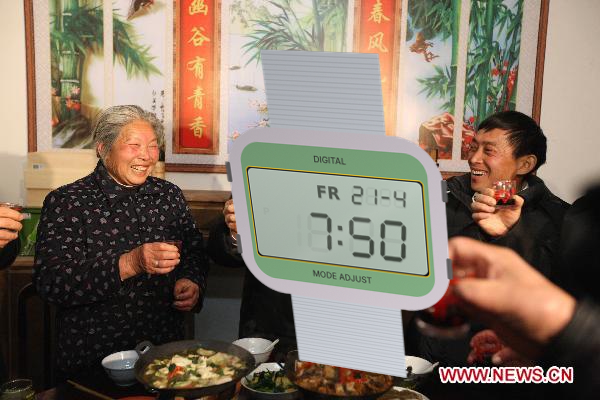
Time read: 7:50
